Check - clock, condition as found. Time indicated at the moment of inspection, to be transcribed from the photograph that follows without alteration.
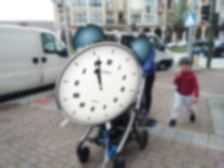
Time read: 10:56
